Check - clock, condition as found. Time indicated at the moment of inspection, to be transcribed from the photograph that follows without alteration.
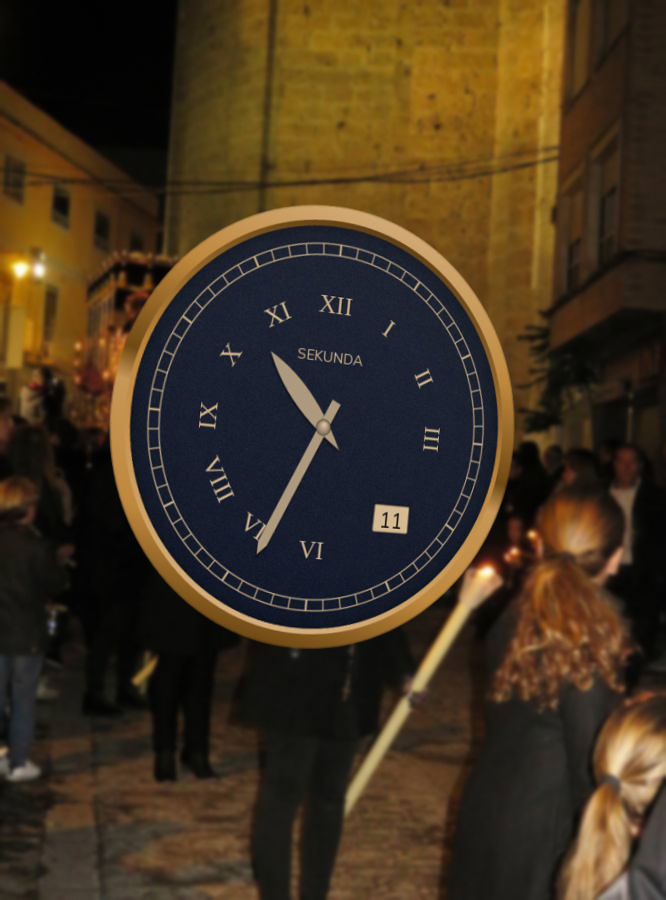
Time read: 10:34
